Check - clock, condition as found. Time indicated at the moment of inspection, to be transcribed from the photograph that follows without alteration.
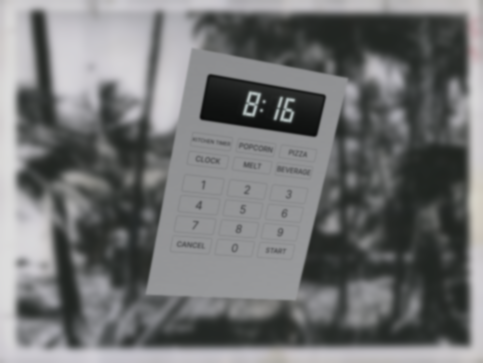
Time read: 8:16
